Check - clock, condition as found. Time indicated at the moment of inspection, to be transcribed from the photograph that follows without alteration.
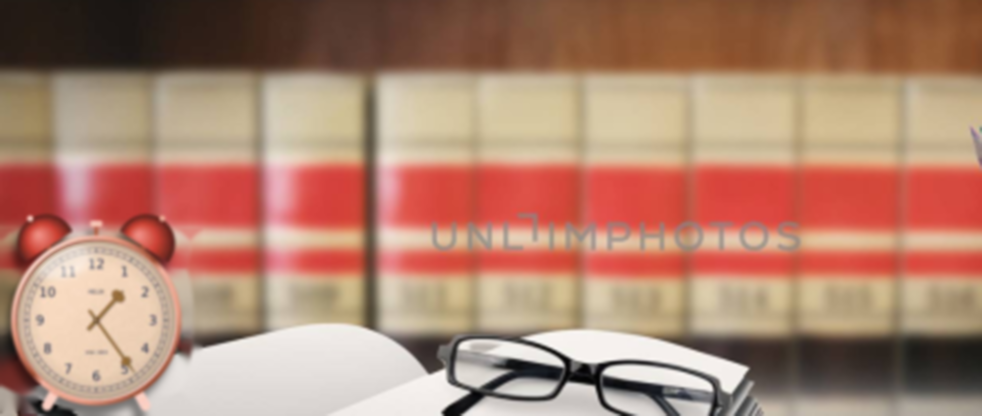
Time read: 1:24
